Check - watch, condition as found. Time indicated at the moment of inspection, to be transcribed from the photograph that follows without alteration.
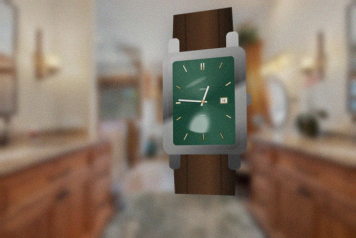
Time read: 12:46
